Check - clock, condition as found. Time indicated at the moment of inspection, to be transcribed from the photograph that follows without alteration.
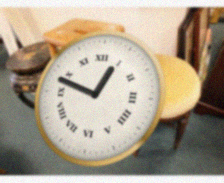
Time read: 12:48
